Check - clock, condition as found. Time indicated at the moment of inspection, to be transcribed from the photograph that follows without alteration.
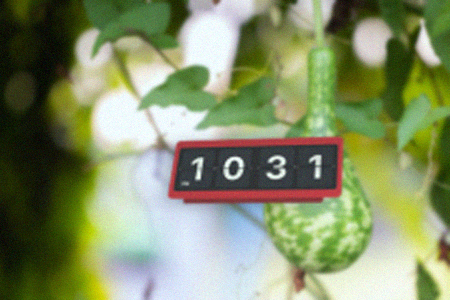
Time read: 10:31
